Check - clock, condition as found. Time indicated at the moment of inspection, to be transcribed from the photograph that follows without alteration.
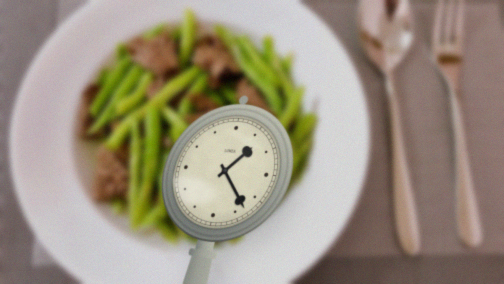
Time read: 1:23
